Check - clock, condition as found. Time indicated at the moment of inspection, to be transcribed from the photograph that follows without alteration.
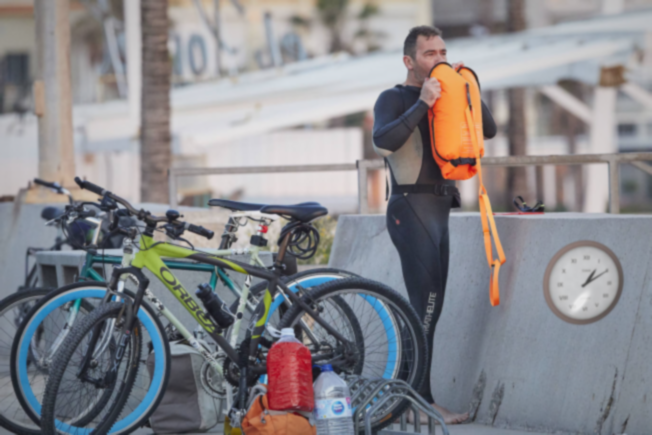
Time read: 1:10
